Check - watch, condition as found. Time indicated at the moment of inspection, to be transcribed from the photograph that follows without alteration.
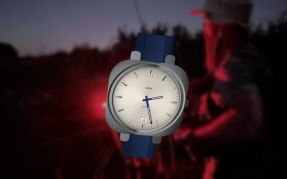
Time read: 2:27
